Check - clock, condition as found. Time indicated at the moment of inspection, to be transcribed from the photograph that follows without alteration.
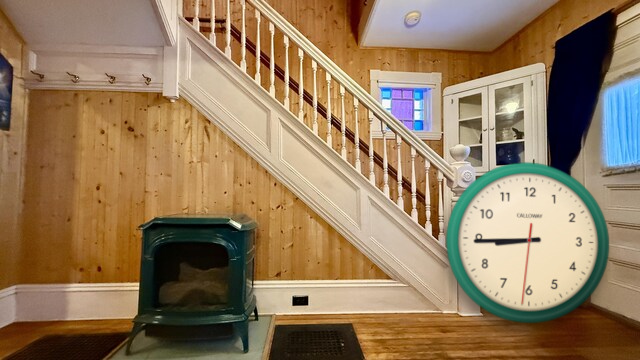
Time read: 8:44:31
